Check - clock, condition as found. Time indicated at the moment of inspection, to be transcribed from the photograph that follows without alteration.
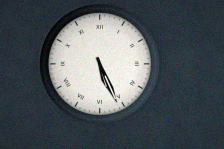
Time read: 5:26
